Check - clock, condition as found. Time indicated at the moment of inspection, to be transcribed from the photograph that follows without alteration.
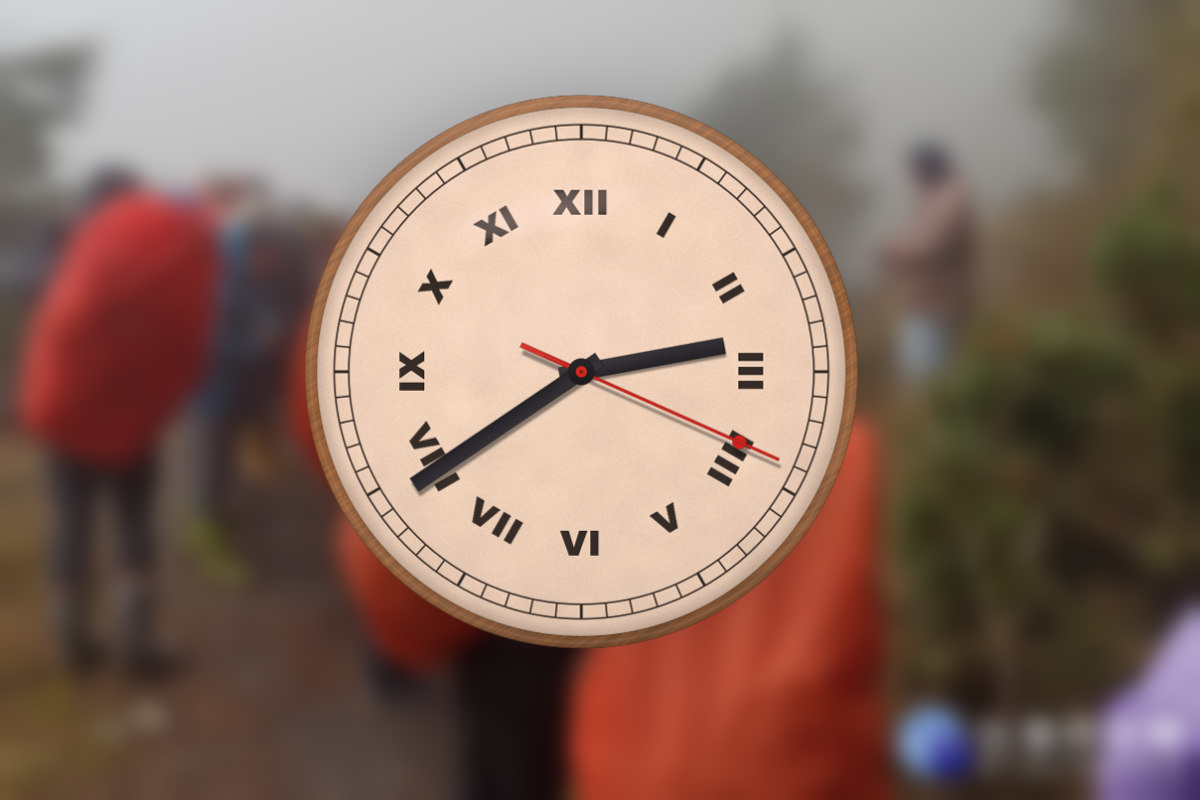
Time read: 2:39:19
